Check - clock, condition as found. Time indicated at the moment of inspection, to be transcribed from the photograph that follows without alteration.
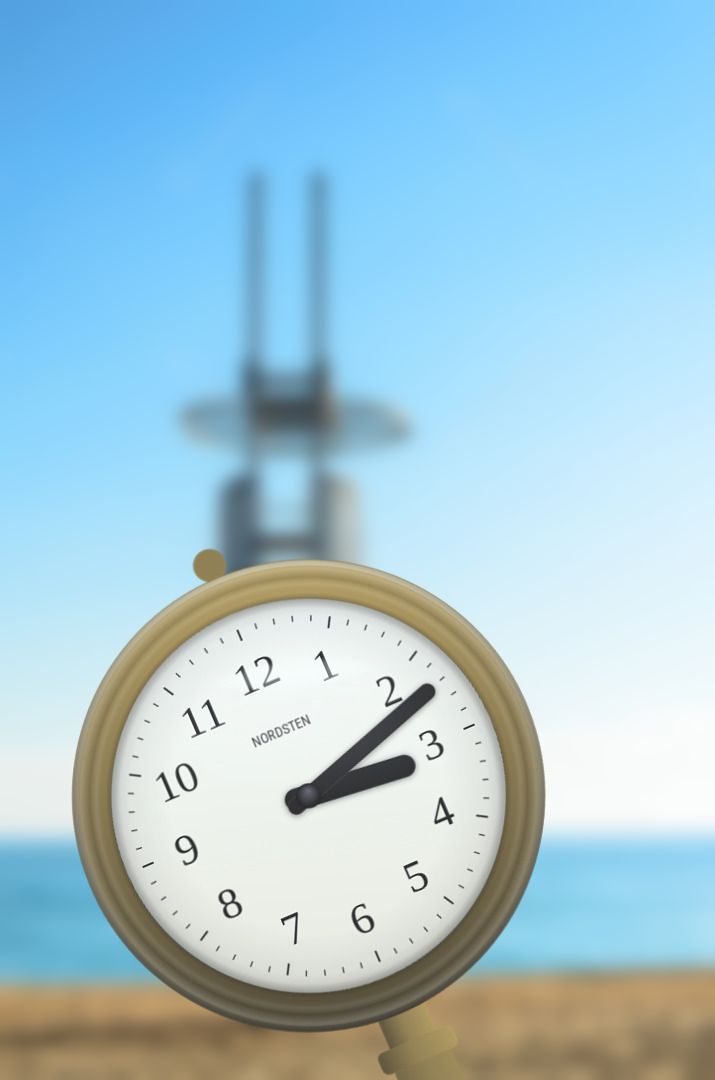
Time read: 3:12
